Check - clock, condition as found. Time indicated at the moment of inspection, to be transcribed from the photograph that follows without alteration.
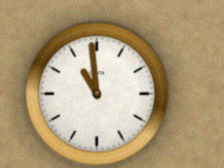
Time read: 10:59
